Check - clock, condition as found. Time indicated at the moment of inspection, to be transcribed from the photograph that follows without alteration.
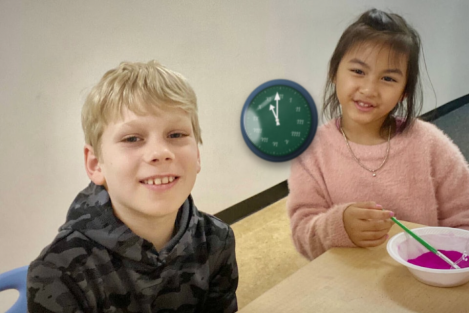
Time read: 10:59
